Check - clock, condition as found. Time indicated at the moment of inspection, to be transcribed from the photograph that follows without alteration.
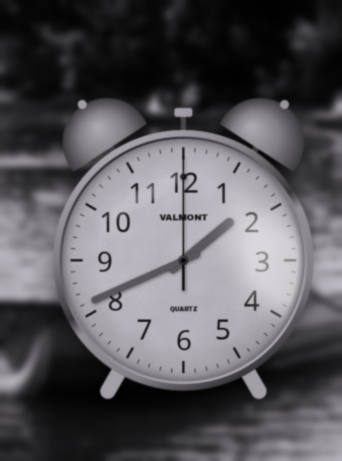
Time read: 1:41:00
